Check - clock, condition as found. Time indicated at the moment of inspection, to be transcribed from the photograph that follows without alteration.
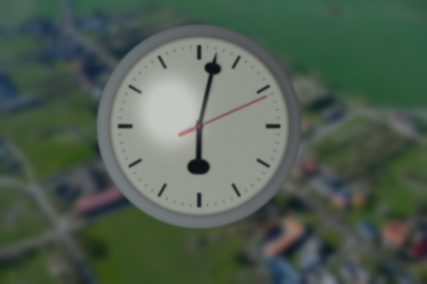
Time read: 6:02:11
